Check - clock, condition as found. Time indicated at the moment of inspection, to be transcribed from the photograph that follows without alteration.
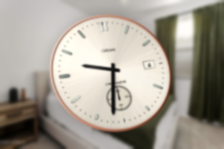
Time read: 9:32
